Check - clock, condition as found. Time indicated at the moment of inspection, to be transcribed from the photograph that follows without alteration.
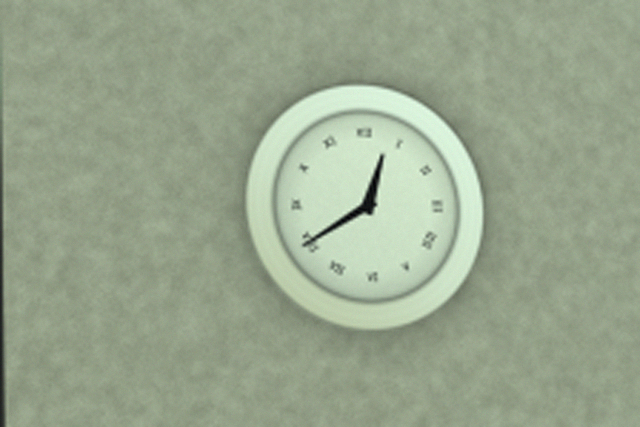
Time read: 12:40
